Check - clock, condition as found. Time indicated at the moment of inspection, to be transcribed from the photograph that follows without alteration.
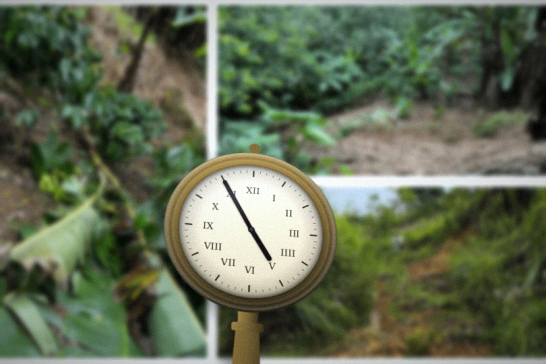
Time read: 4:55
